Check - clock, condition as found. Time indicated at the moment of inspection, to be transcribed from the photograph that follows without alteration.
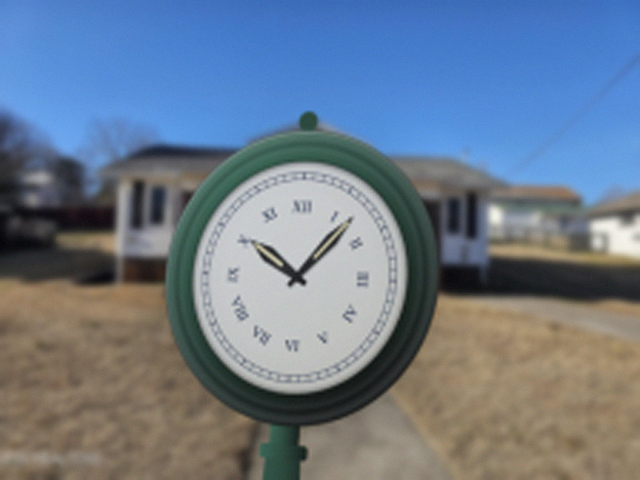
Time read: 10:07
